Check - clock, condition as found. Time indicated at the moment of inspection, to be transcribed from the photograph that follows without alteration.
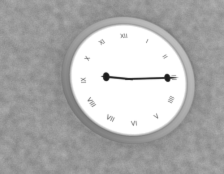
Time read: 9:15
